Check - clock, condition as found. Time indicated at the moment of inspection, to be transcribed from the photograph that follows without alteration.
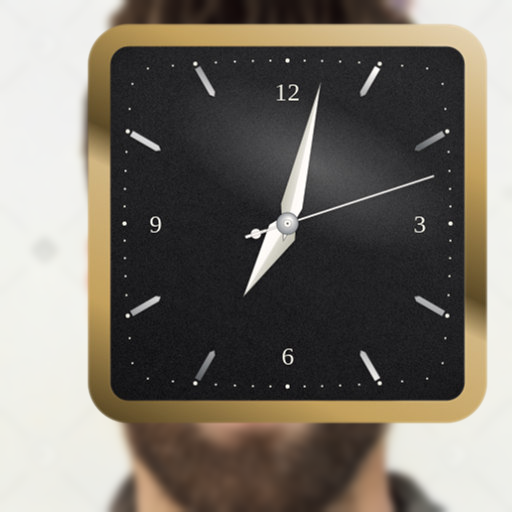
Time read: 7:02:12
